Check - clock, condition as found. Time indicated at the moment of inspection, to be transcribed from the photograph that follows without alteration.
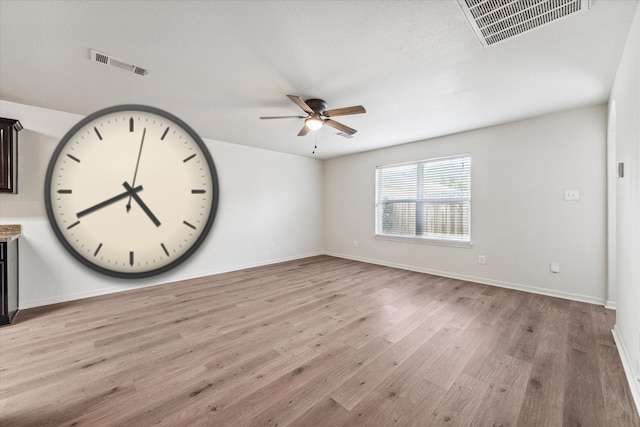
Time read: 4:41:02
